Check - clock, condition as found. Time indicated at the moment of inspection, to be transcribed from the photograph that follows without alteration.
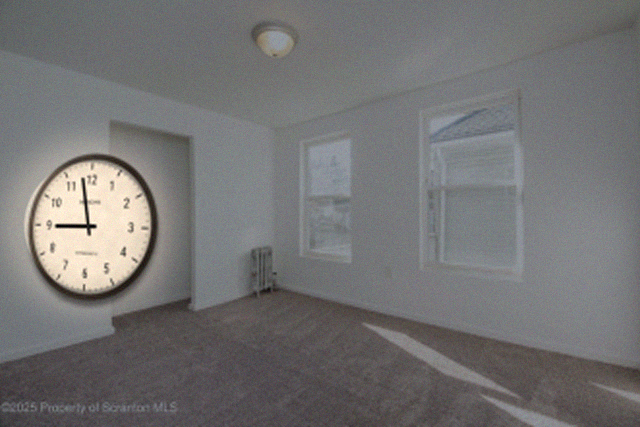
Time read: 8:58
